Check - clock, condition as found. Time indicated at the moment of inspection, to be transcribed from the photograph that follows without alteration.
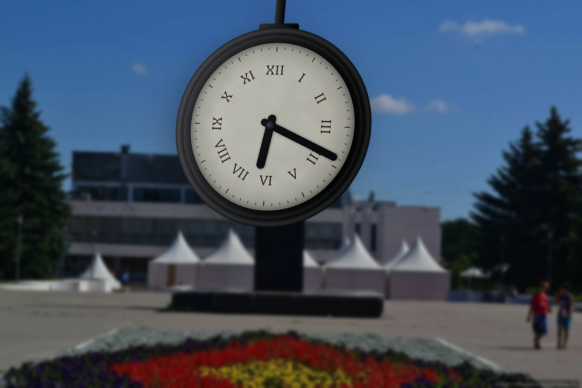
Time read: 6:19
